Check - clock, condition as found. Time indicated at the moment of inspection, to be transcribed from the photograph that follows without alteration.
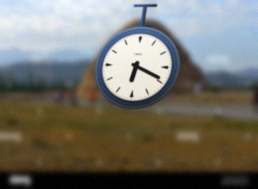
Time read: 6:19
